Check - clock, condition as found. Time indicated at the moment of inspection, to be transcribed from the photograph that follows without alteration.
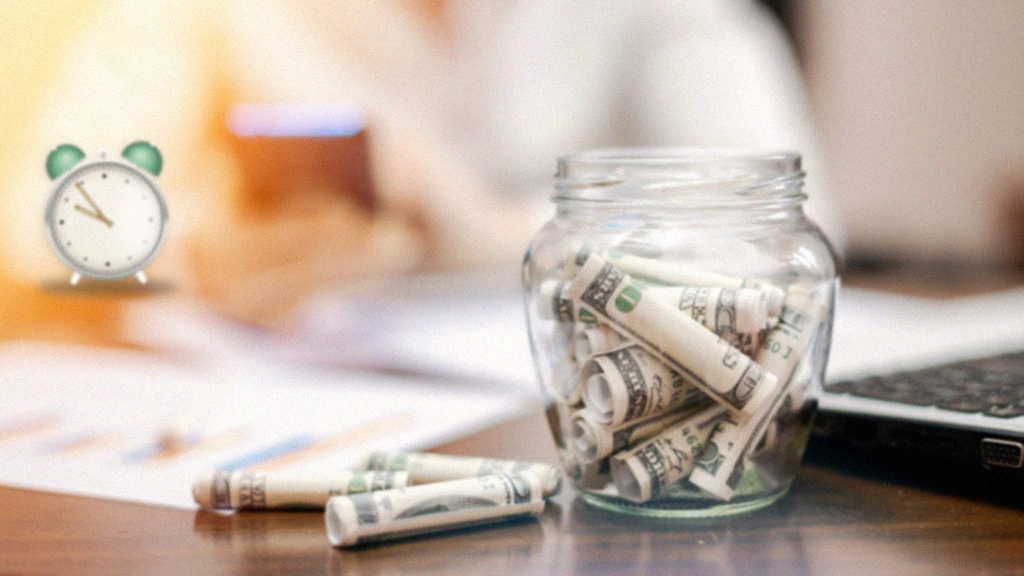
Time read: 9:54
